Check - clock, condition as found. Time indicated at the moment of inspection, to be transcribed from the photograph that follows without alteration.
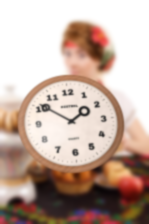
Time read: 1:51
